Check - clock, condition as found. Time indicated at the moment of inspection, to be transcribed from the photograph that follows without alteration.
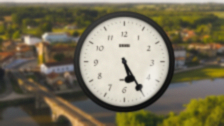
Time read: 5:25
